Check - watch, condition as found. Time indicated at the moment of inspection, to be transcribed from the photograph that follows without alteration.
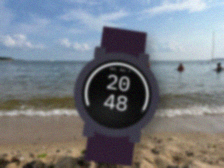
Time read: 20:48
